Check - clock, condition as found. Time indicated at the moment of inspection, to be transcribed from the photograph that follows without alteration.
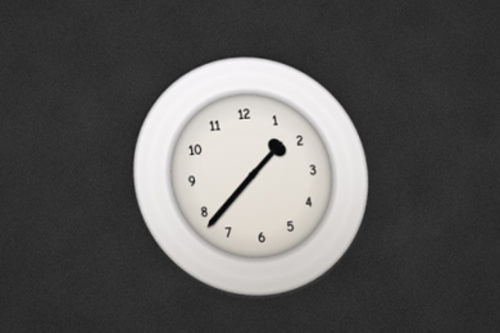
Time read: 1:38
